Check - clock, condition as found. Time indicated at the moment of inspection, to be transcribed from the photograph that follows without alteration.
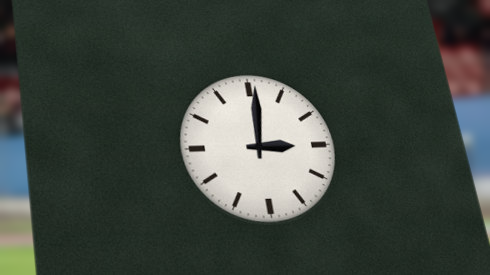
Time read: 3:01
